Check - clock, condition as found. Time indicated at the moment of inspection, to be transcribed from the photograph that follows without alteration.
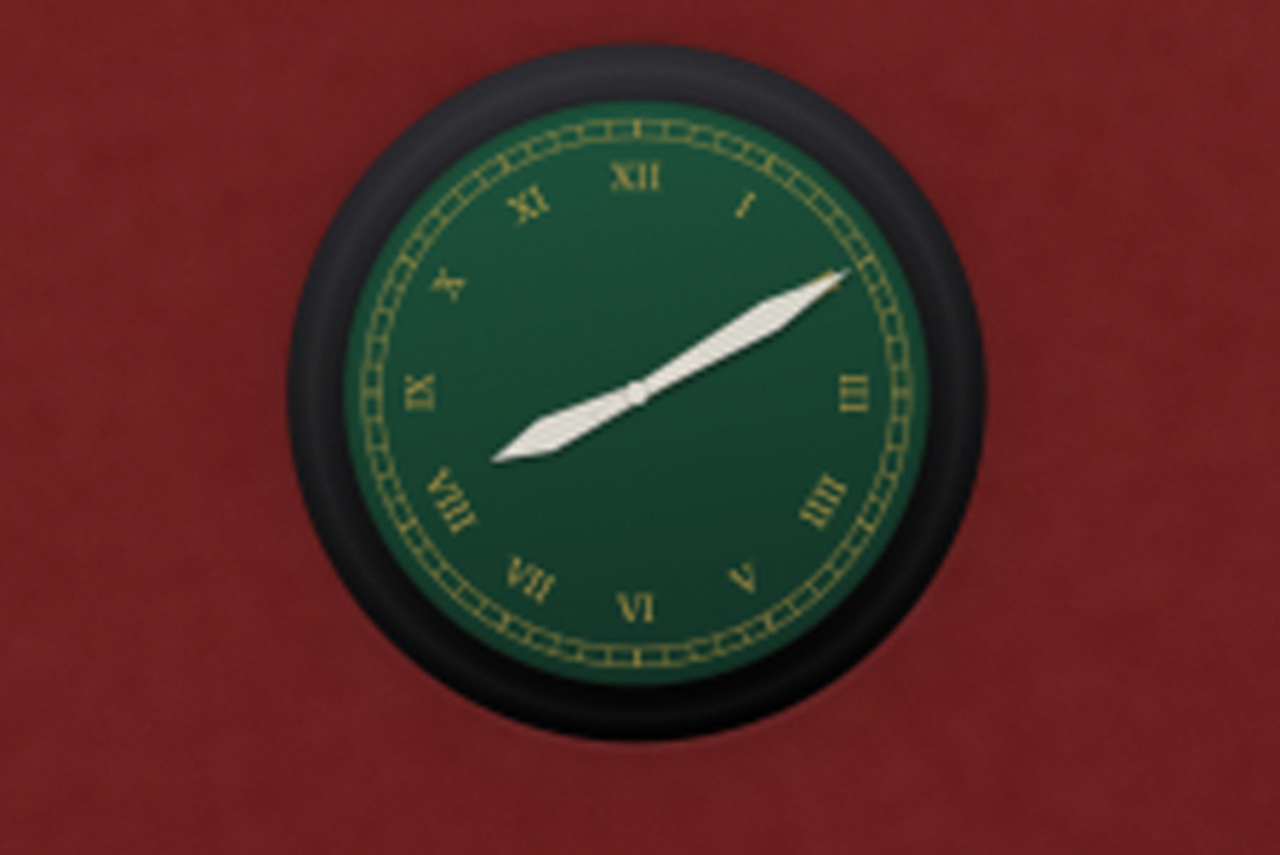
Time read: 8:10
